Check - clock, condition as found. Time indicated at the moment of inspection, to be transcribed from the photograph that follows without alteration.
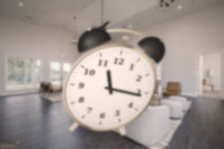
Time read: 11:16
